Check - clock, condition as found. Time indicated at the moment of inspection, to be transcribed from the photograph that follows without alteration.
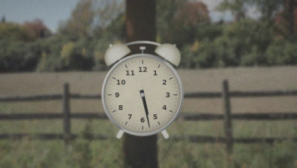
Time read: 5:28
